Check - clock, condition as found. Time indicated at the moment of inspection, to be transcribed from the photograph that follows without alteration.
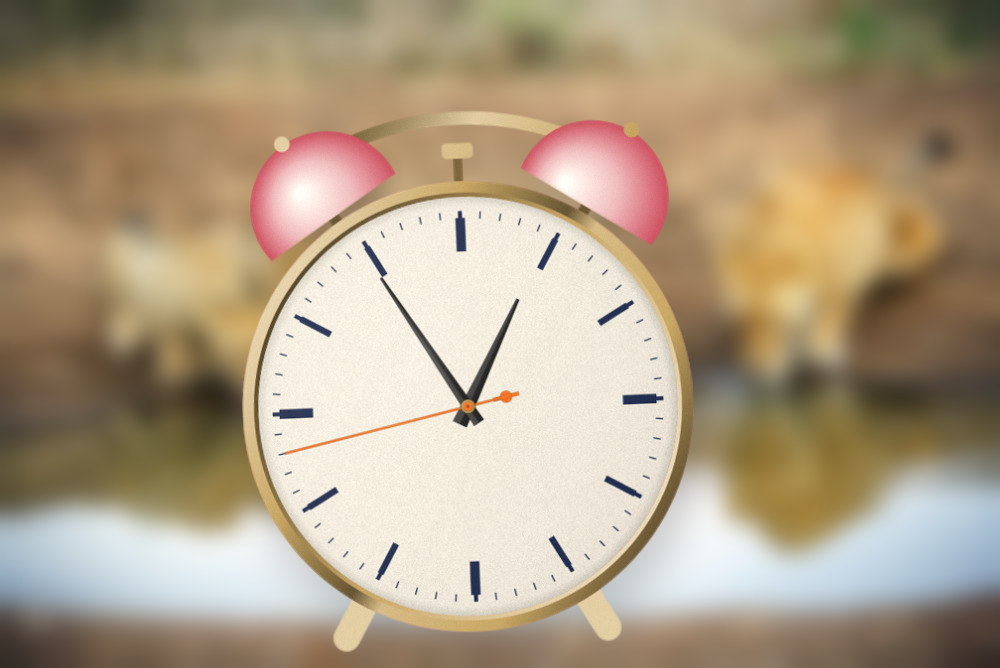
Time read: 12:54:43
